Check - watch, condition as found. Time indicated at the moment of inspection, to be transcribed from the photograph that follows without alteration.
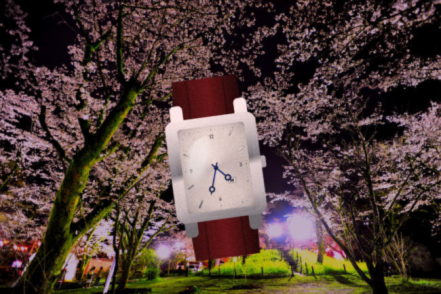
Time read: 4:33
